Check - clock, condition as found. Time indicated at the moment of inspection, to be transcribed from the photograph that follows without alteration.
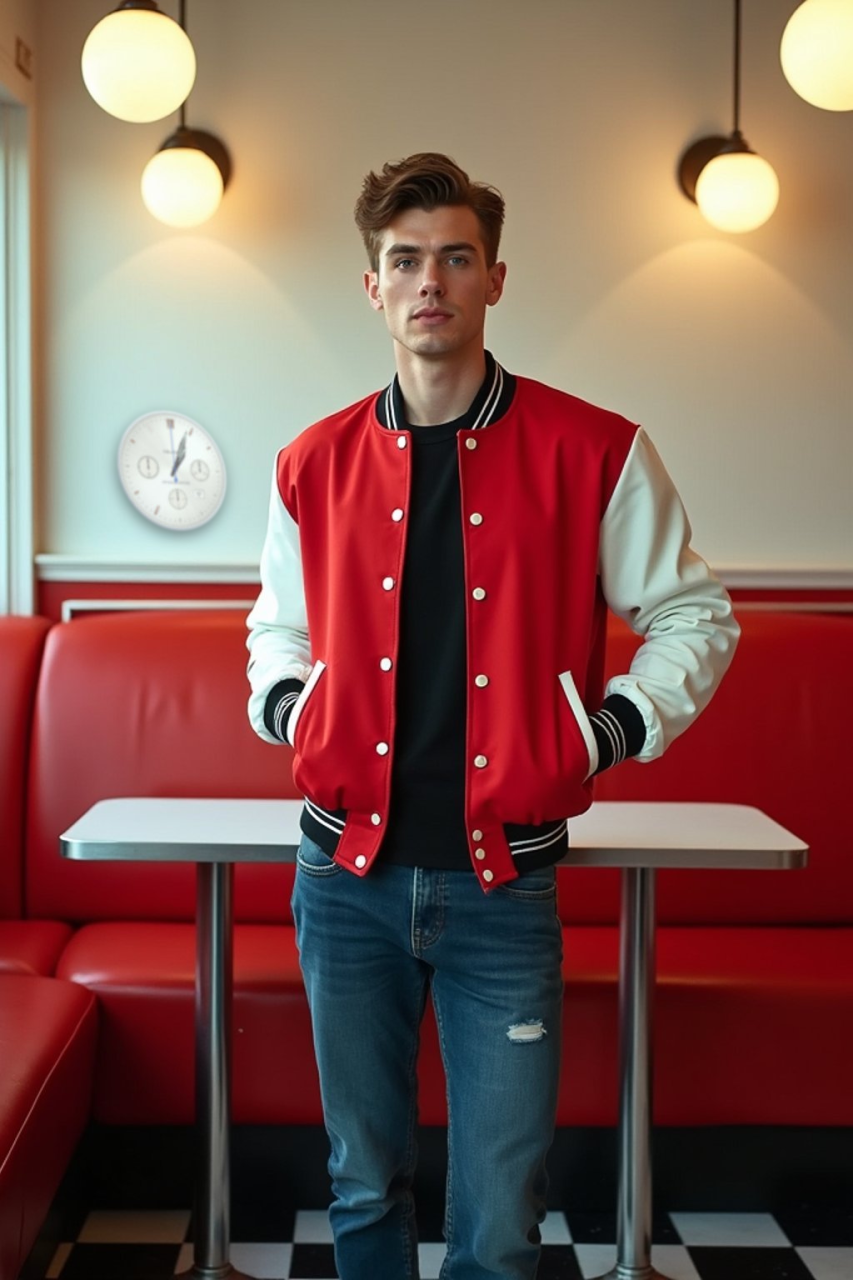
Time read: 1:04
